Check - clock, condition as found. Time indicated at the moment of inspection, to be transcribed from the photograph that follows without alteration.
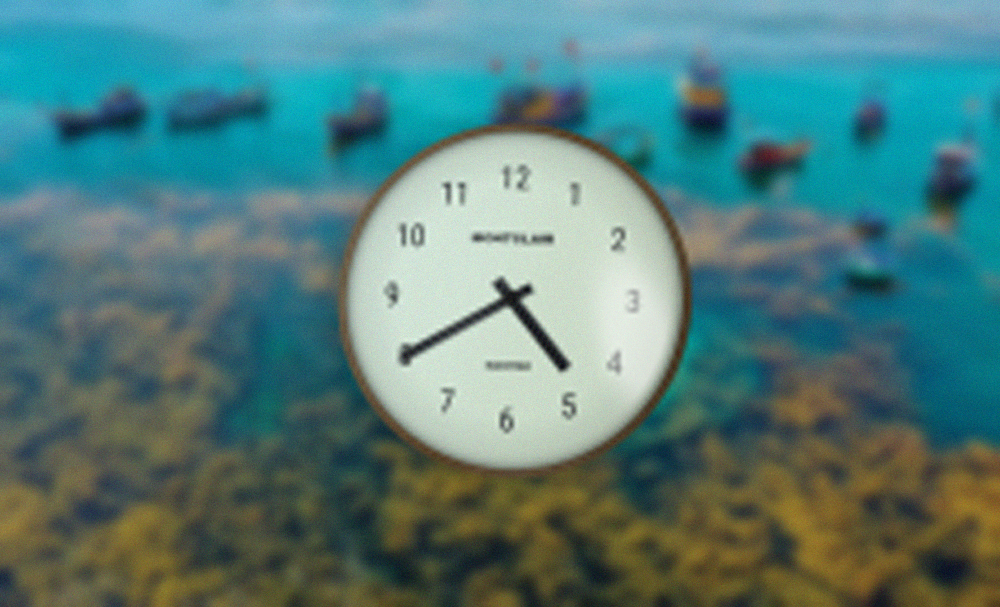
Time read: 4:40
